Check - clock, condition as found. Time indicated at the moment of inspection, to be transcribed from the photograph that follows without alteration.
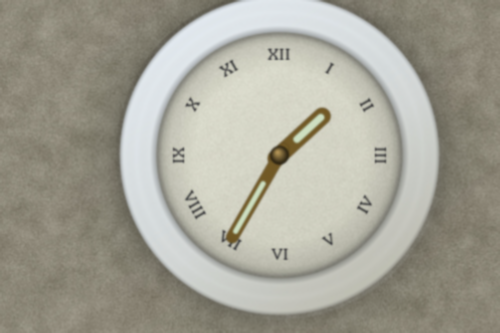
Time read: 1:35
